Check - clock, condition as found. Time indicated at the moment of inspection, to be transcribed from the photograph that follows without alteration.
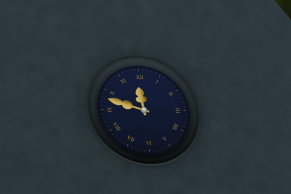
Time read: 11:48
